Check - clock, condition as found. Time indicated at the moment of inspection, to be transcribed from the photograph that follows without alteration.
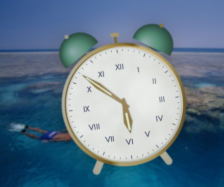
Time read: 5:52
